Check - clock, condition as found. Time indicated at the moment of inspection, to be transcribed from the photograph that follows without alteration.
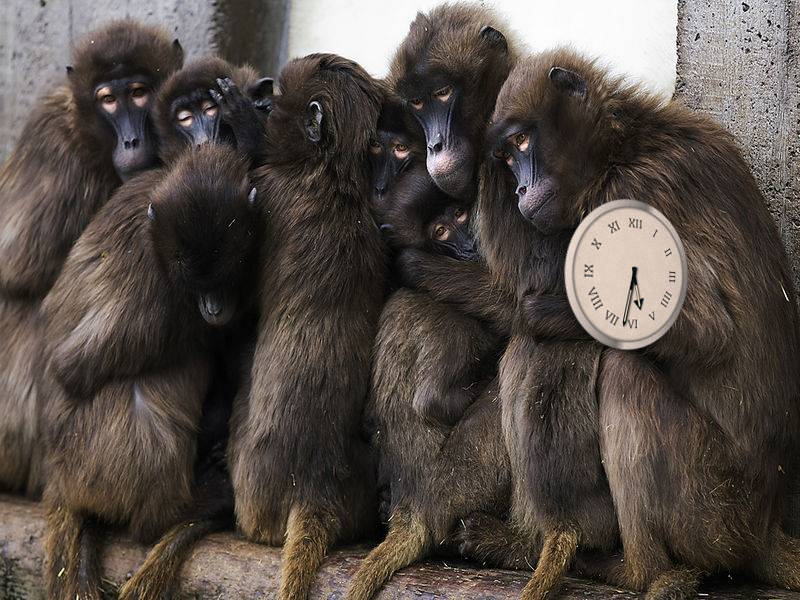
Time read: 5:32
